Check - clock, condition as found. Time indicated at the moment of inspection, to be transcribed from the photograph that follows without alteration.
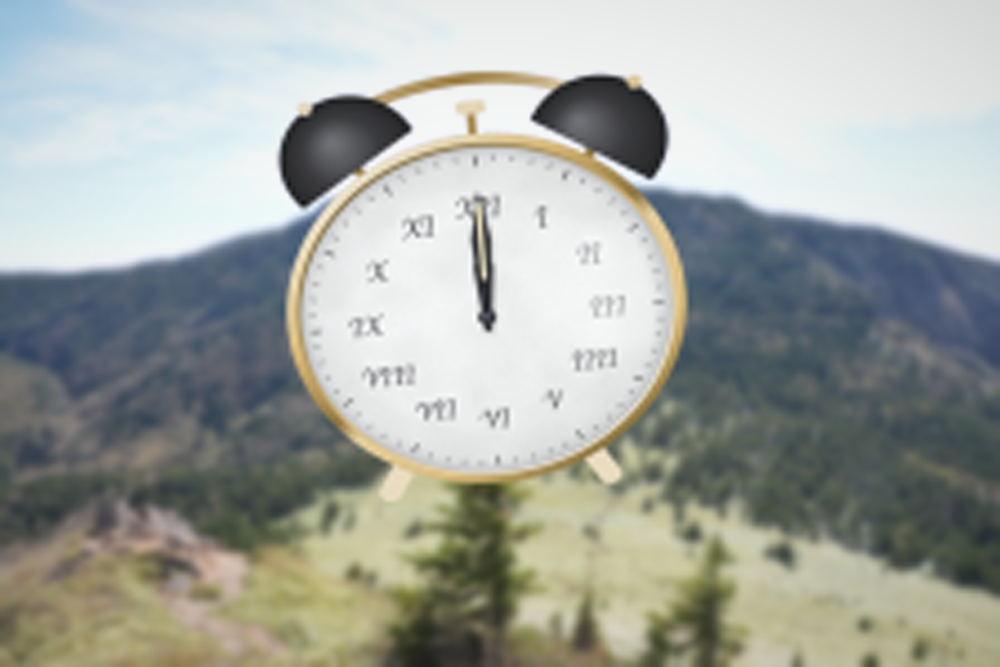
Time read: 12:00
